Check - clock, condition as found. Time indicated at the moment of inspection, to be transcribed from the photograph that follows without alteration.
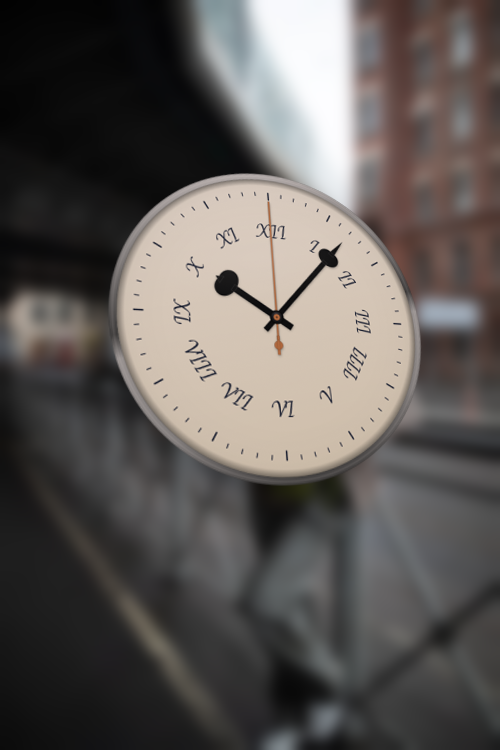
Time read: 10:07:00
